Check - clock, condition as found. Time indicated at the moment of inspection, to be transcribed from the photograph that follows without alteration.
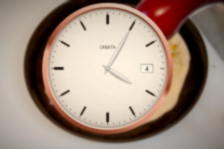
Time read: 4:05
